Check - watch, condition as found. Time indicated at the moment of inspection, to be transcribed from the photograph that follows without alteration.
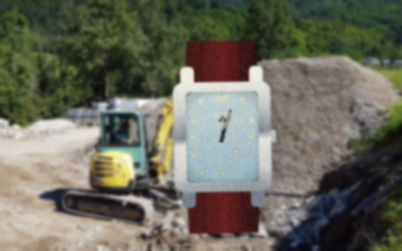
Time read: 12:03
